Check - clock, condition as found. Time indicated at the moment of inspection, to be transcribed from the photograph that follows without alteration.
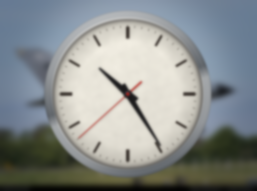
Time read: 10:24:38
